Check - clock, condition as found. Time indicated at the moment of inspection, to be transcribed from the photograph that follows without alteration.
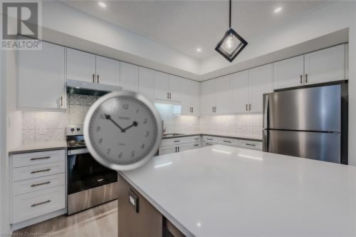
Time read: 1:51
